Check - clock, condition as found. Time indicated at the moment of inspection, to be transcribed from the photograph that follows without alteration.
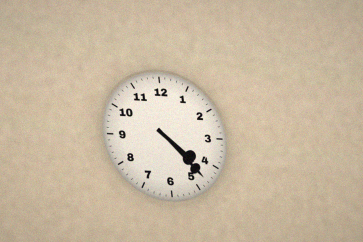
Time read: 4:23
